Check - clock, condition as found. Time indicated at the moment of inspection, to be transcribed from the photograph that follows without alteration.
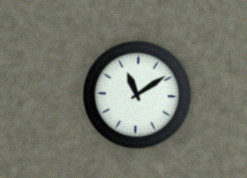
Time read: 11:09
